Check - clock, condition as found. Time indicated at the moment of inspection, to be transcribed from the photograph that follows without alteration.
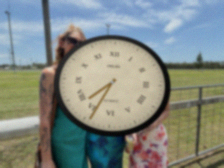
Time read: 7:34
